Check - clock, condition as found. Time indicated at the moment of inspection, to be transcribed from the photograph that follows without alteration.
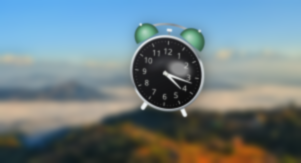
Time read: 4:17
